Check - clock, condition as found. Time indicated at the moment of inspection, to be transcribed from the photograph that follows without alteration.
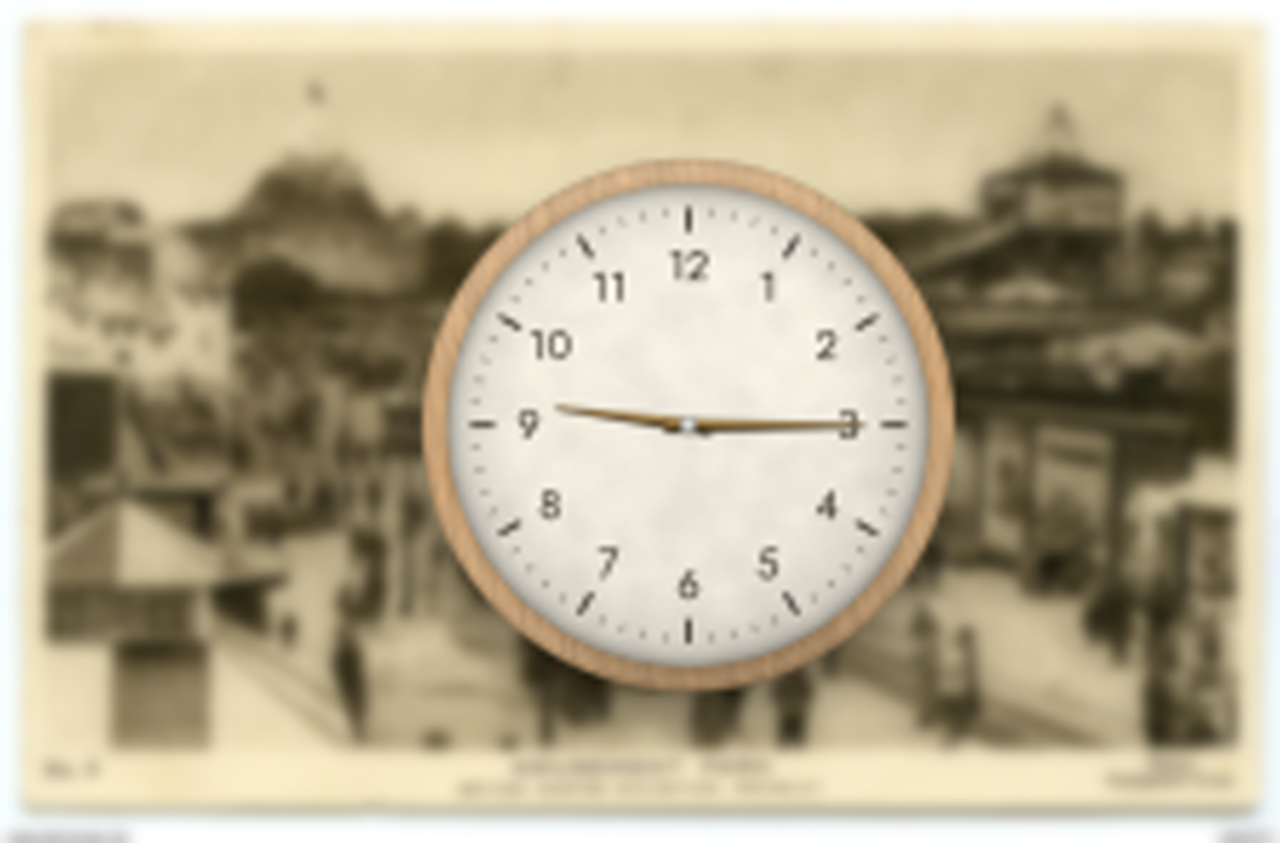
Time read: 9:15
